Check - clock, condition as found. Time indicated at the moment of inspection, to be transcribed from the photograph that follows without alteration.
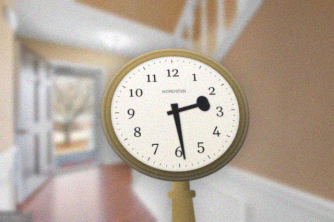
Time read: 2:29
